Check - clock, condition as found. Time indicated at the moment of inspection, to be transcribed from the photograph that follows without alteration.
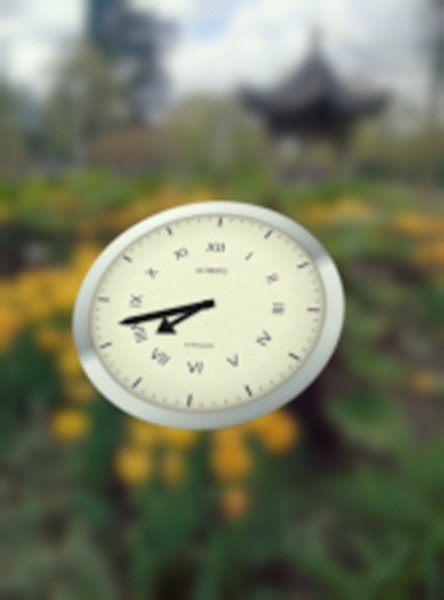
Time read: 7:42
